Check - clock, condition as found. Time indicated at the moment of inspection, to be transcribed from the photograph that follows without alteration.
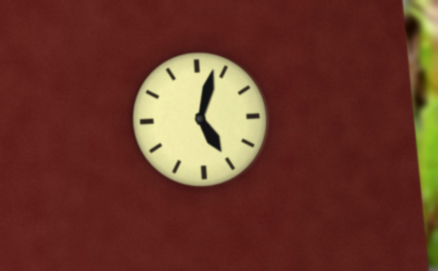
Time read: 5:03
